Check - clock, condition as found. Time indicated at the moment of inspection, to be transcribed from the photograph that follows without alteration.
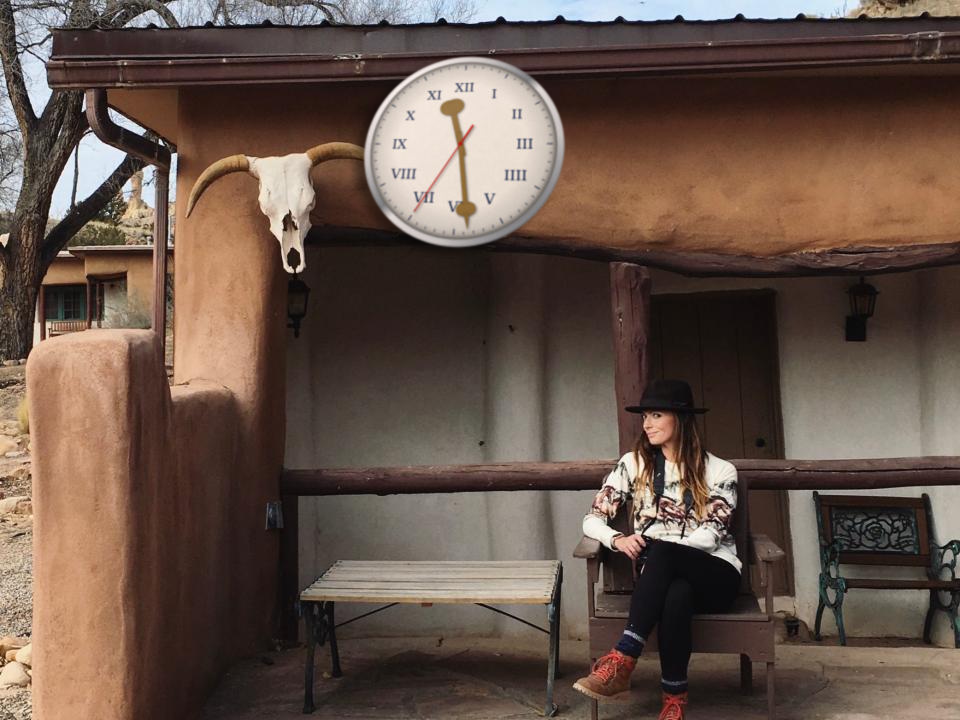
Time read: 11:28:35
